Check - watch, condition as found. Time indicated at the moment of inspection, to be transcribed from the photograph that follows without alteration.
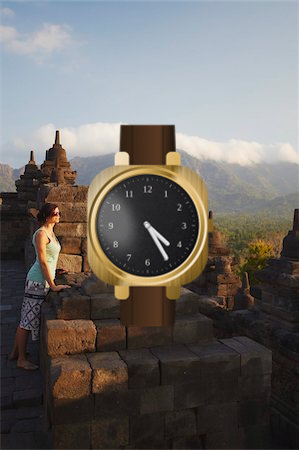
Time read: 4:25
